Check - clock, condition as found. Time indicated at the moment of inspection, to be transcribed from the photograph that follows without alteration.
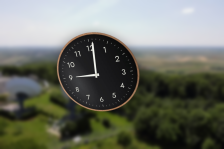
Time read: 9:01
